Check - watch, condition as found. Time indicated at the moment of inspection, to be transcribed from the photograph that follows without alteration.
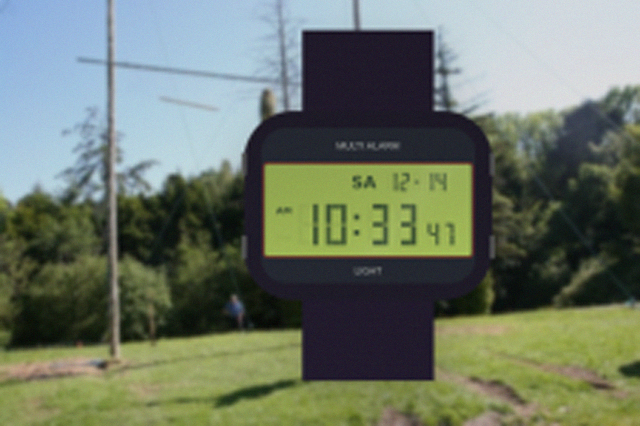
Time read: 10:33:47
